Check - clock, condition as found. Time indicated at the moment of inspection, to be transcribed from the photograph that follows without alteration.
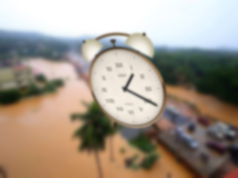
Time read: 1:20
